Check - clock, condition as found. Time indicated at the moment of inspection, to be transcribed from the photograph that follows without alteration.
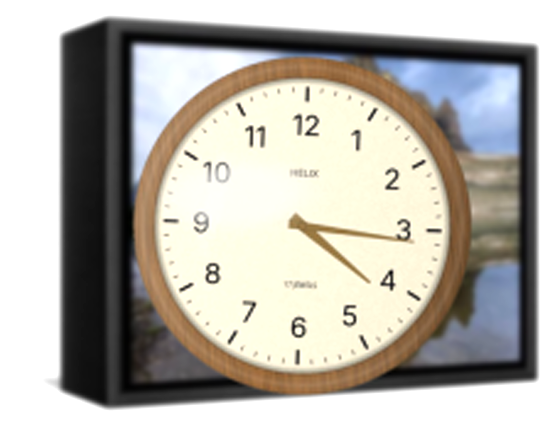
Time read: 4:16
